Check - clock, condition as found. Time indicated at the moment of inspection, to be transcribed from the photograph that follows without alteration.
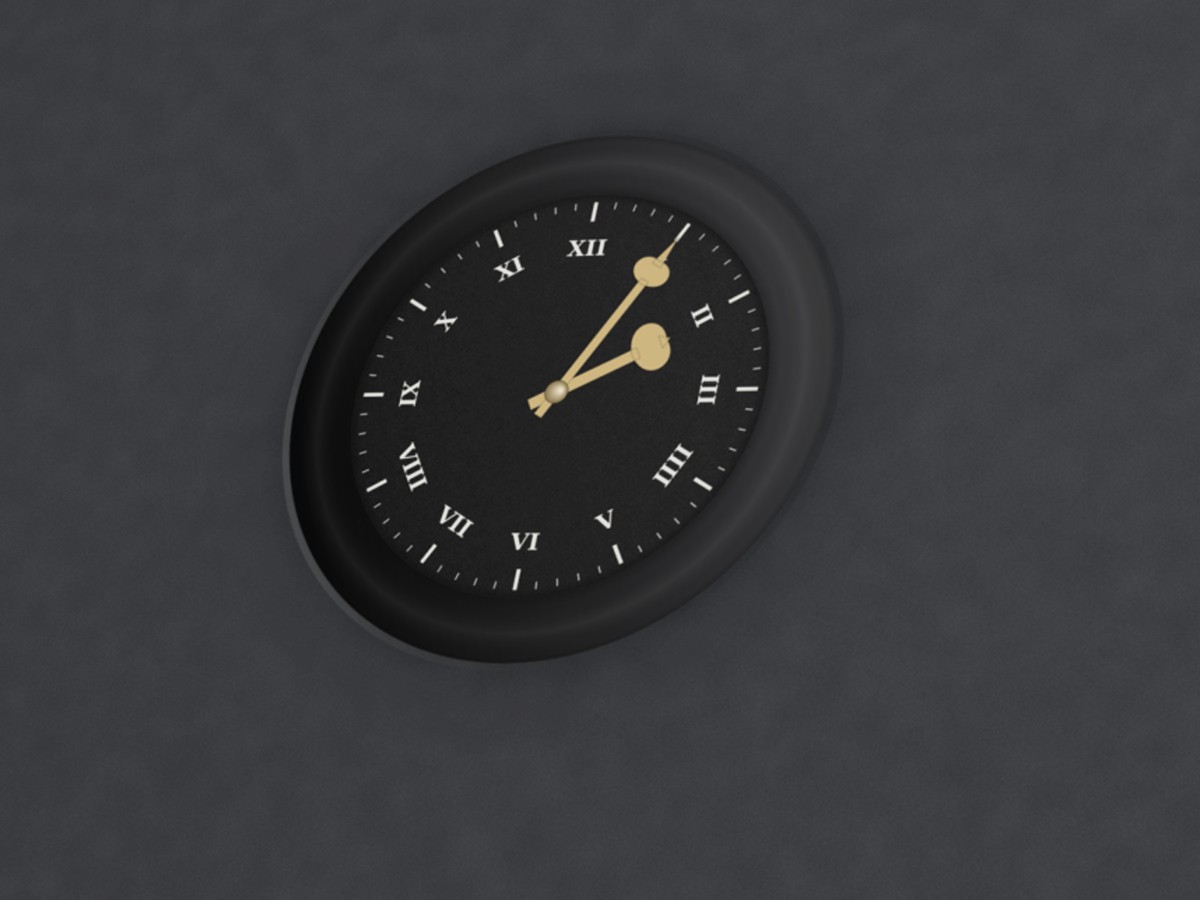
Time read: 2:05
